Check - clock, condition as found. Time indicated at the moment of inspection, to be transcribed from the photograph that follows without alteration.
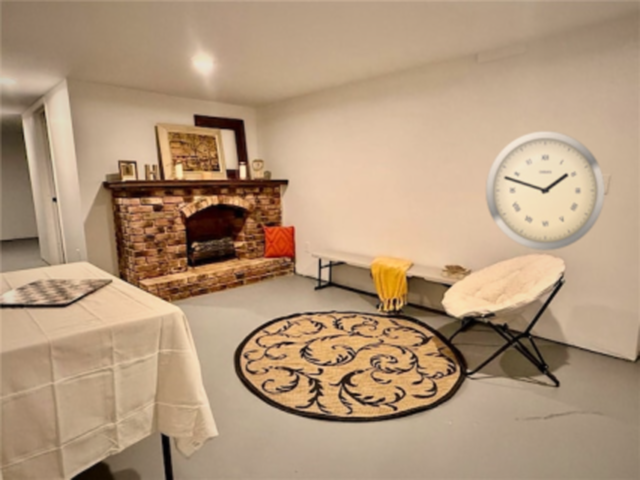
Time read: 1:48
